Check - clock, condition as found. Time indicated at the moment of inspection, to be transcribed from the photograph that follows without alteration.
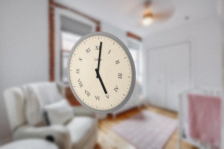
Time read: 5:01
